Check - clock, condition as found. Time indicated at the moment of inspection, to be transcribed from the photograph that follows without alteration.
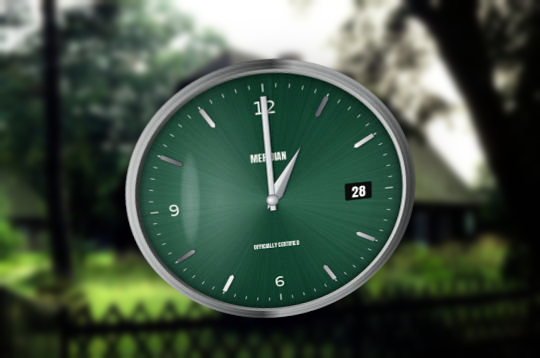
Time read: 1:00
